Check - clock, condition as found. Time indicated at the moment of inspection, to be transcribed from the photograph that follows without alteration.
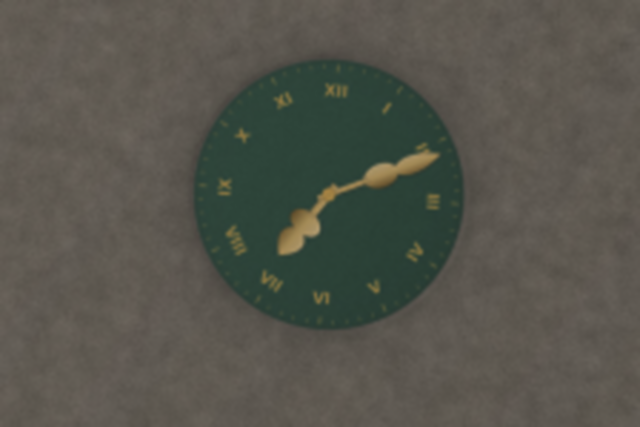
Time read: 7:11
